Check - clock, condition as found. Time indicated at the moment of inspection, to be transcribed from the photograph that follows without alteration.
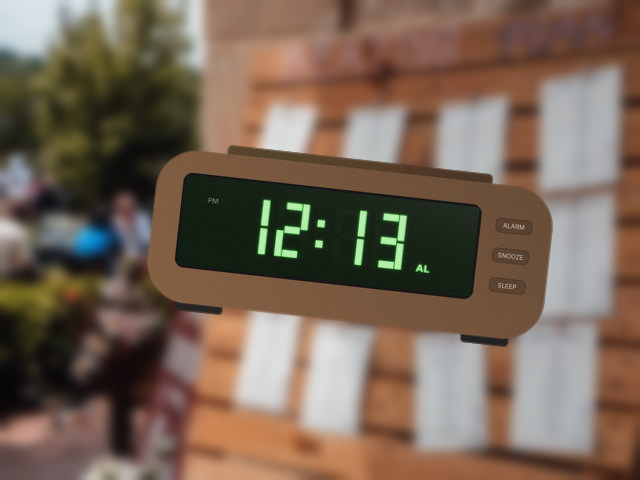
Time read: 12:13
